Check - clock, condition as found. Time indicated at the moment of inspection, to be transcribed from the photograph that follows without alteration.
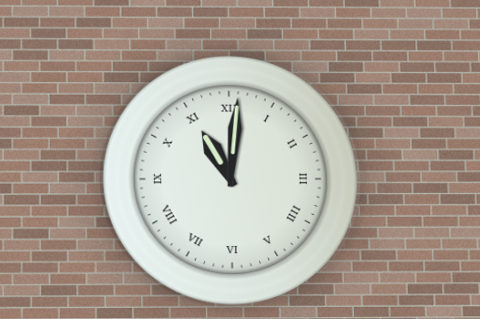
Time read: 11:01
